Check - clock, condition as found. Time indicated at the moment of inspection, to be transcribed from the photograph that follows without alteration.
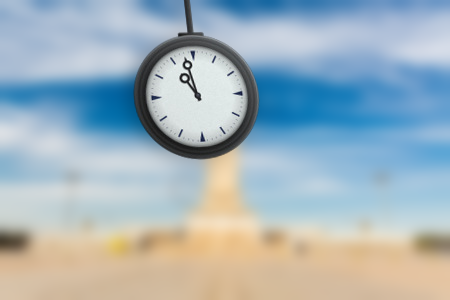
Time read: 10:58
